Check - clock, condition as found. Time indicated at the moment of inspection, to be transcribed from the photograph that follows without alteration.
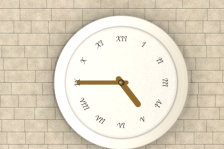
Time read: 4:45
